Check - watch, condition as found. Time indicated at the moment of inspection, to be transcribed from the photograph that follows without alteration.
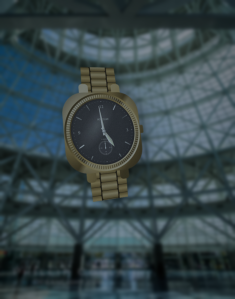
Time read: 4:59
